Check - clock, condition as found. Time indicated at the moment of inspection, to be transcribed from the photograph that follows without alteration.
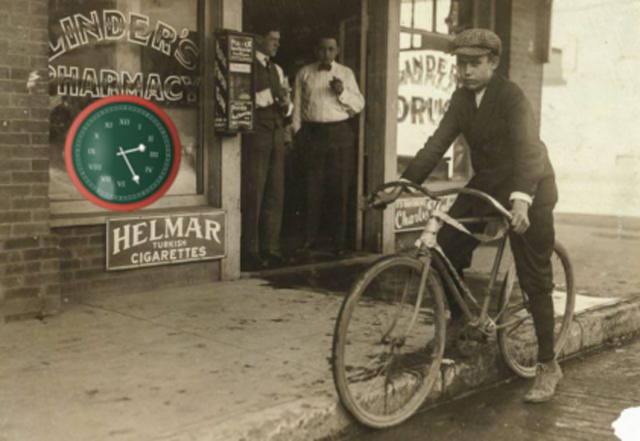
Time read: 2:25
